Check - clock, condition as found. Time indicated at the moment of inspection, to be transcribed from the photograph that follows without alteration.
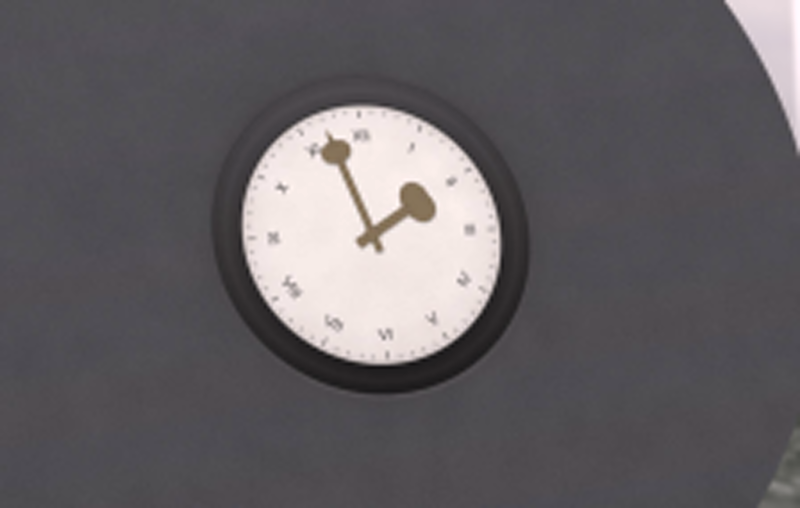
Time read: 1:57
